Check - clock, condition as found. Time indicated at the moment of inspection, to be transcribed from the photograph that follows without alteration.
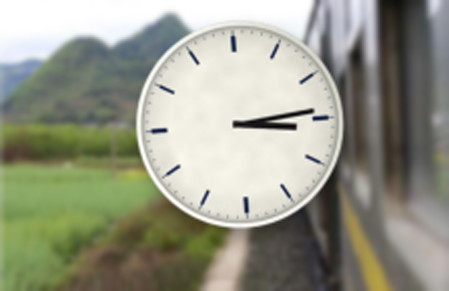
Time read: 3:14
